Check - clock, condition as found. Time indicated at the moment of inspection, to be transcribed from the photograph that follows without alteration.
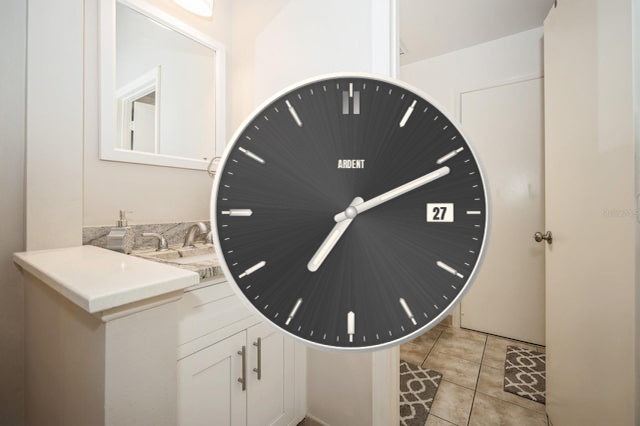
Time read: 7:11
